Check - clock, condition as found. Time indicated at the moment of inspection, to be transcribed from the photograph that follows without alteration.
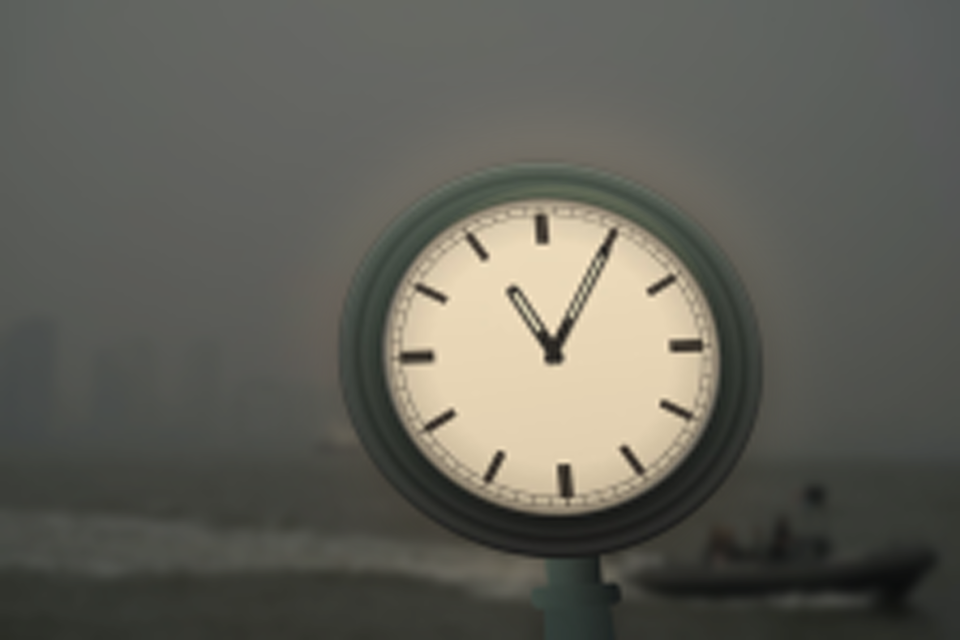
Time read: 11:05
